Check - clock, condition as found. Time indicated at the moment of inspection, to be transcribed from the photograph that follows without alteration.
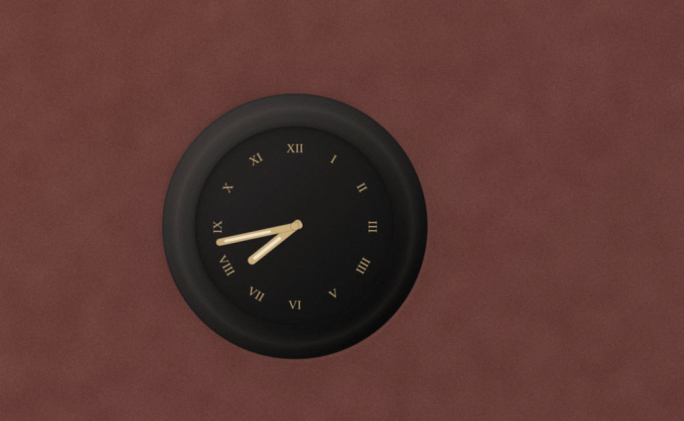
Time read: 7:43
